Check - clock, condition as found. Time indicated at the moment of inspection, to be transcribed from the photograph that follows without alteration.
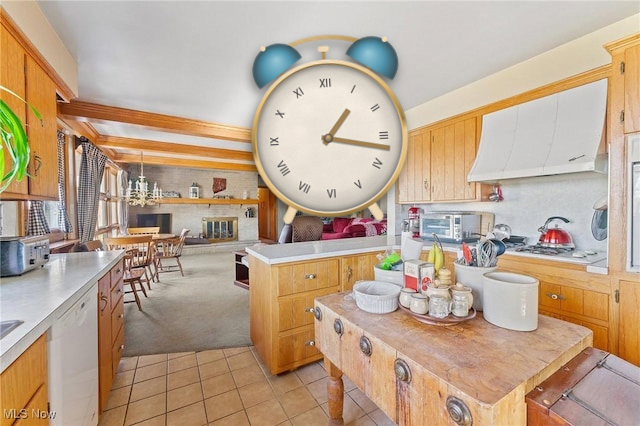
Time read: 1:17
